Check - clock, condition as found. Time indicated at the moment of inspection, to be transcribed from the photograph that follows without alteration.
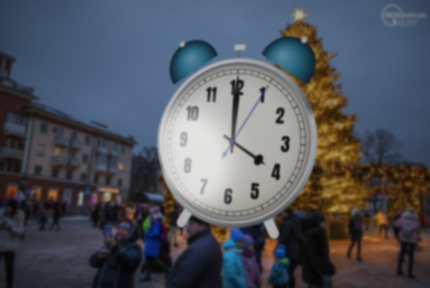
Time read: 4:00:05
